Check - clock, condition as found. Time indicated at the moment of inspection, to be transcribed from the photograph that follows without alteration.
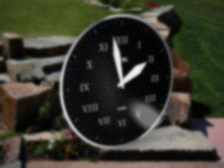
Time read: 1:58
